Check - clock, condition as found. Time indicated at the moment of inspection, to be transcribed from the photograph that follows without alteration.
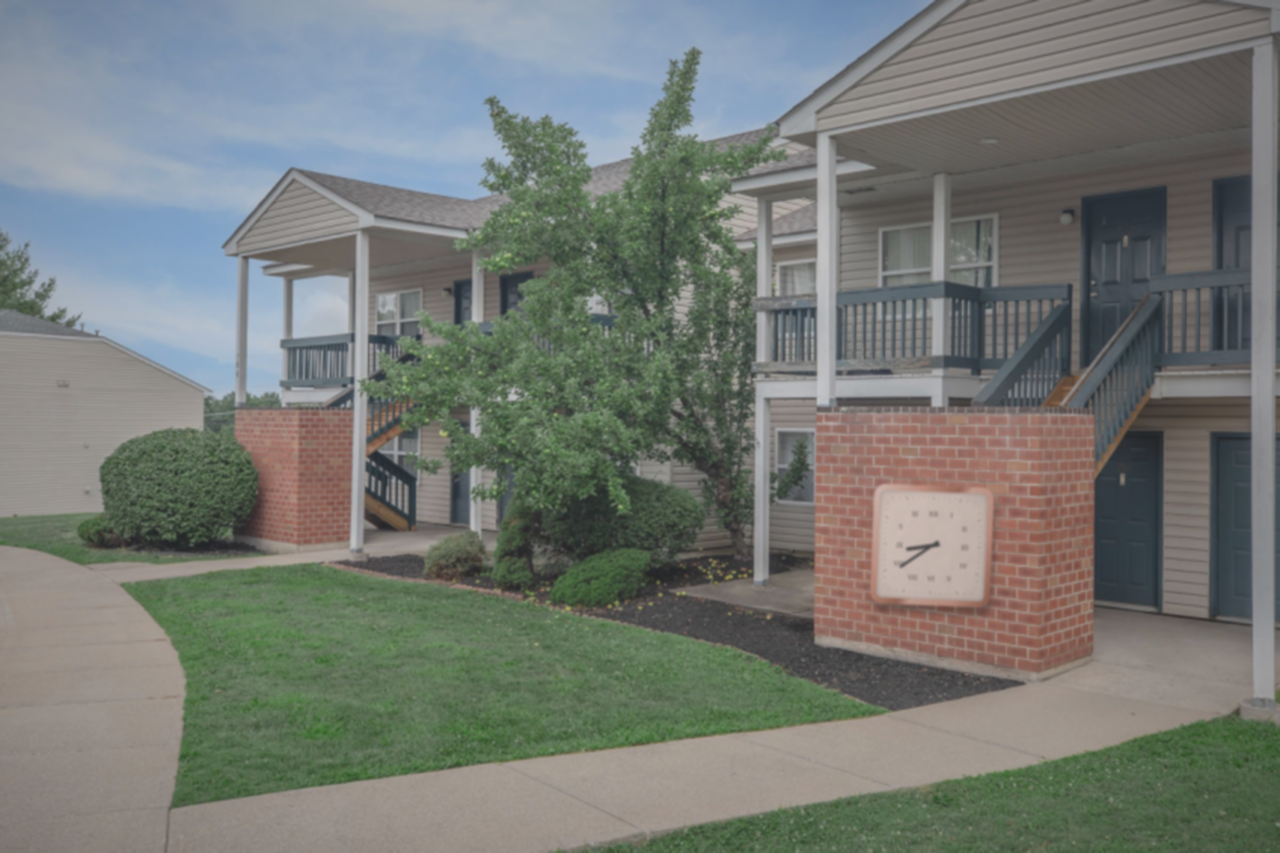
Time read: 8:39
